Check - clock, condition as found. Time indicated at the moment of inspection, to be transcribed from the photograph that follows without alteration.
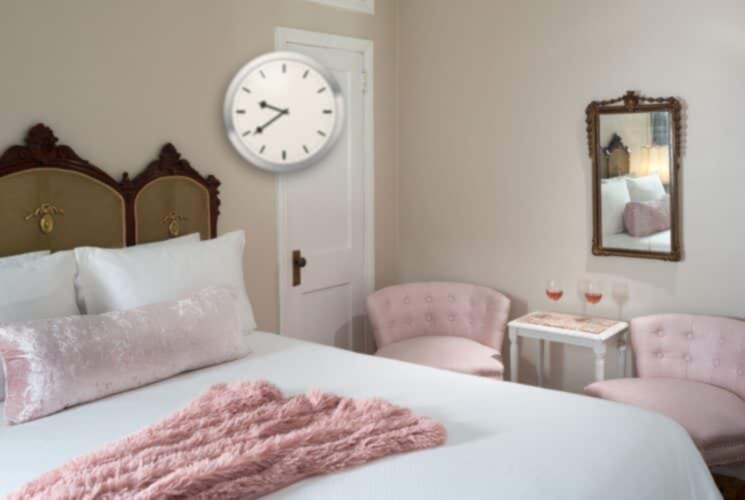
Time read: 9:39
